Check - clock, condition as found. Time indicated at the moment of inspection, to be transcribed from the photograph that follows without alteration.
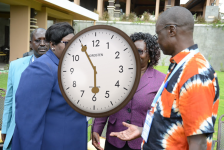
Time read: 5:55
